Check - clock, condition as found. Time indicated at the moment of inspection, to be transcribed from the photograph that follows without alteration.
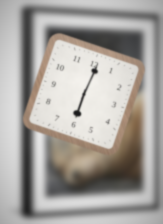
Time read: 6:01
